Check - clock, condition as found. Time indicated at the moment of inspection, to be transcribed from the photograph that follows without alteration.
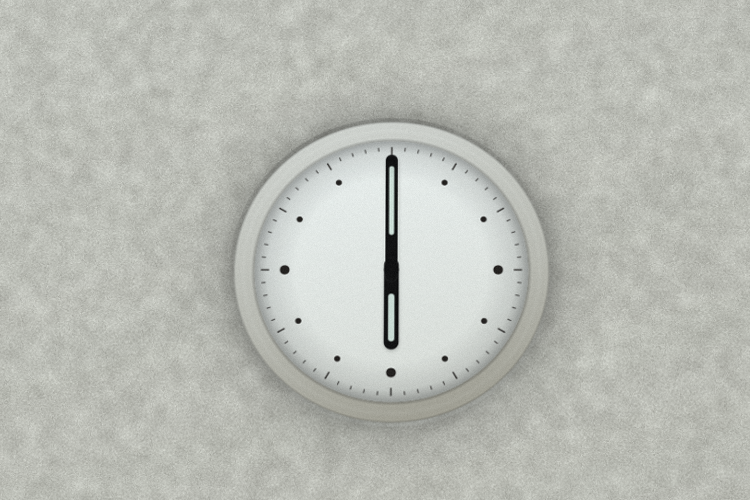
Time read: 6:00
